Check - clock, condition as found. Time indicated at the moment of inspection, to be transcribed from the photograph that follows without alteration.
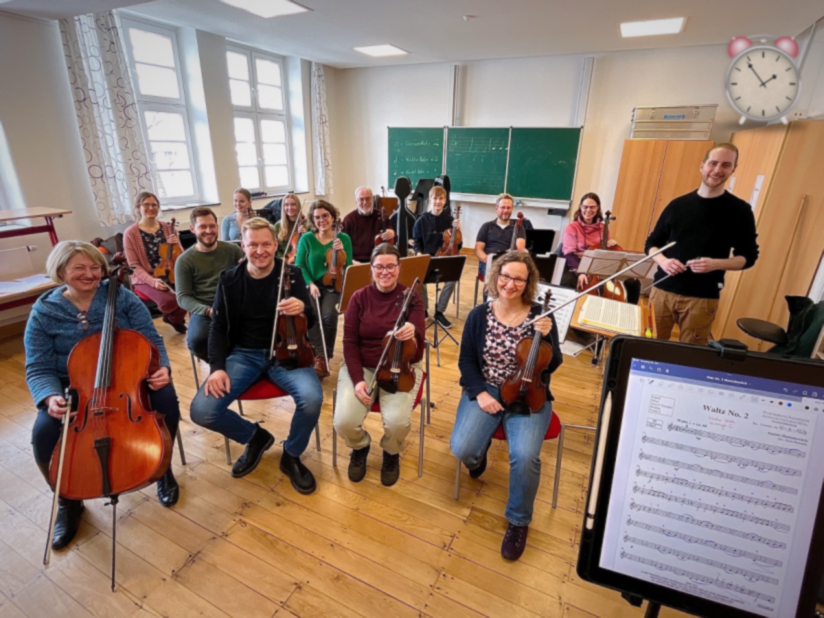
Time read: 1:54
